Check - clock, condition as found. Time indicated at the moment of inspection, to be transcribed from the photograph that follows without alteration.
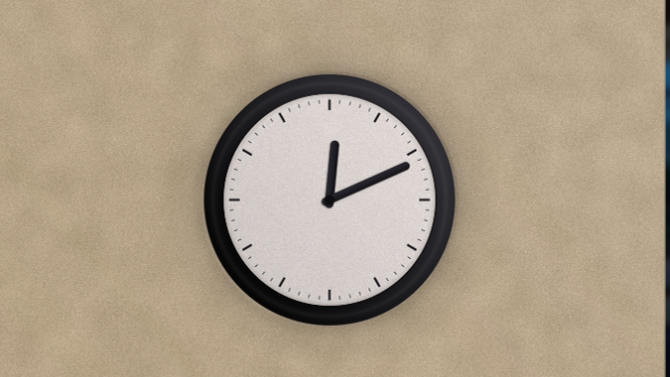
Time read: 12:11
